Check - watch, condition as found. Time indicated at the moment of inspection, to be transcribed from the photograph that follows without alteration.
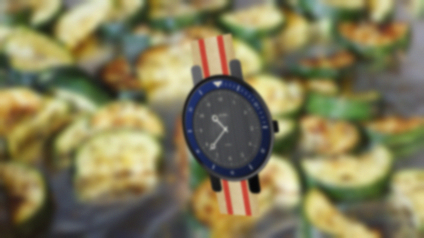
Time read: 10:38
